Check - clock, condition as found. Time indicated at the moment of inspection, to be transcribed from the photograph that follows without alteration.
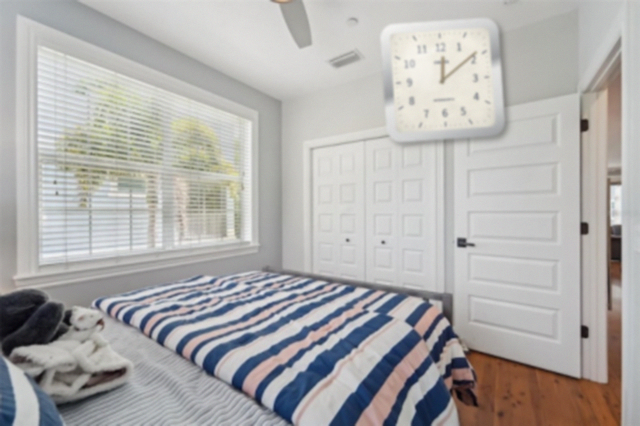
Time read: 12:09
